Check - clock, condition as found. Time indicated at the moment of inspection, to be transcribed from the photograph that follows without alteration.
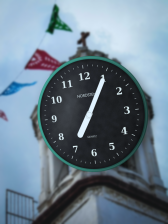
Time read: 7:05
